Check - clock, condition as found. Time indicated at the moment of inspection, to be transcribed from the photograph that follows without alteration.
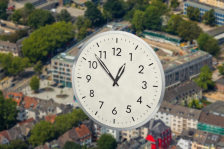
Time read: 12:53
